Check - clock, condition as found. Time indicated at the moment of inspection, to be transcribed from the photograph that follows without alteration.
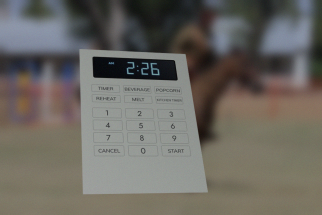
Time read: 2:26
